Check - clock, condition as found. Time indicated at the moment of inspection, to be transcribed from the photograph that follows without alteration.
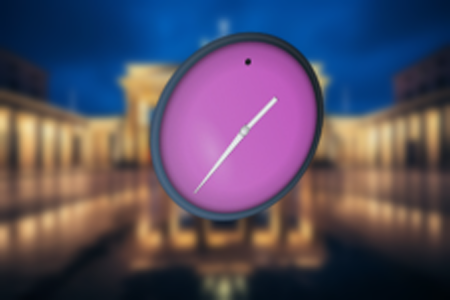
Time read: 1:37
